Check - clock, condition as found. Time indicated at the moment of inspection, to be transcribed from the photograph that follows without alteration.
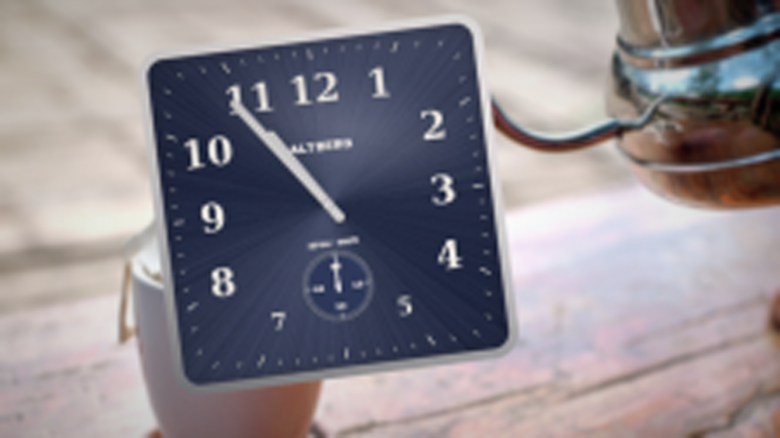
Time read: 10:54
